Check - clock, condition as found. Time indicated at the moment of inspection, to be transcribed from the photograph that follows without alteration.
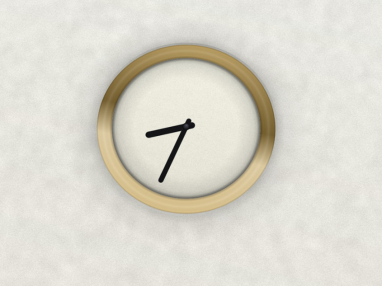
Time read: 8:34
